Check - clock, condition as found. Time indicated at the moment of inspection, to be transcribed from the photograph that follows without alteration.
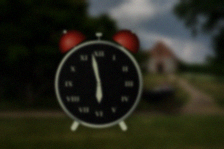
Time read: 5:58
